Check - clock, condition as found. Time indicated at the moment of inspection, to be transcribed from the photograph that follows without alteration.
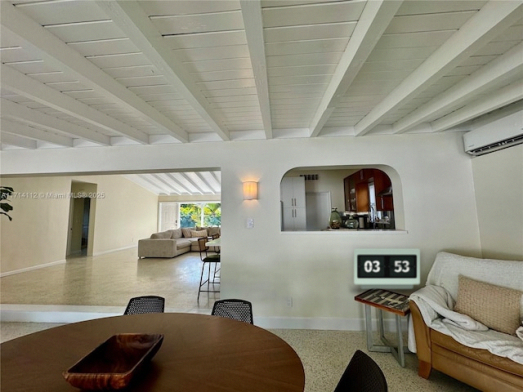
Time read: 3:53
